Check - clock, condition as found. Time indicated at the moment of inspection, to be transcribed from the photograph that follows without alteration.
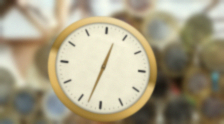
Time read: 12:33
